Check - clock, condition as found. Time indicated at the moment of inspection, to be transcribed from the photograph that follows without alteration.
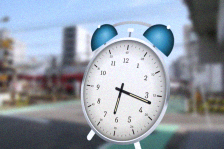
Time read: 6:17
